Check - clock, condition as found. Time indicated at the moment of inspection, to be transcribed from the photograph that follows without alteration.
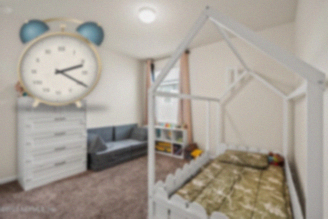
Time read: 2:20
